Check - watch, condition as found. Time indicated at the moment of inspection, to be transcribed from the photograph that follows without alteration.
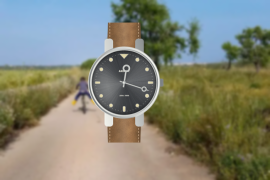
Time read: 12:18
